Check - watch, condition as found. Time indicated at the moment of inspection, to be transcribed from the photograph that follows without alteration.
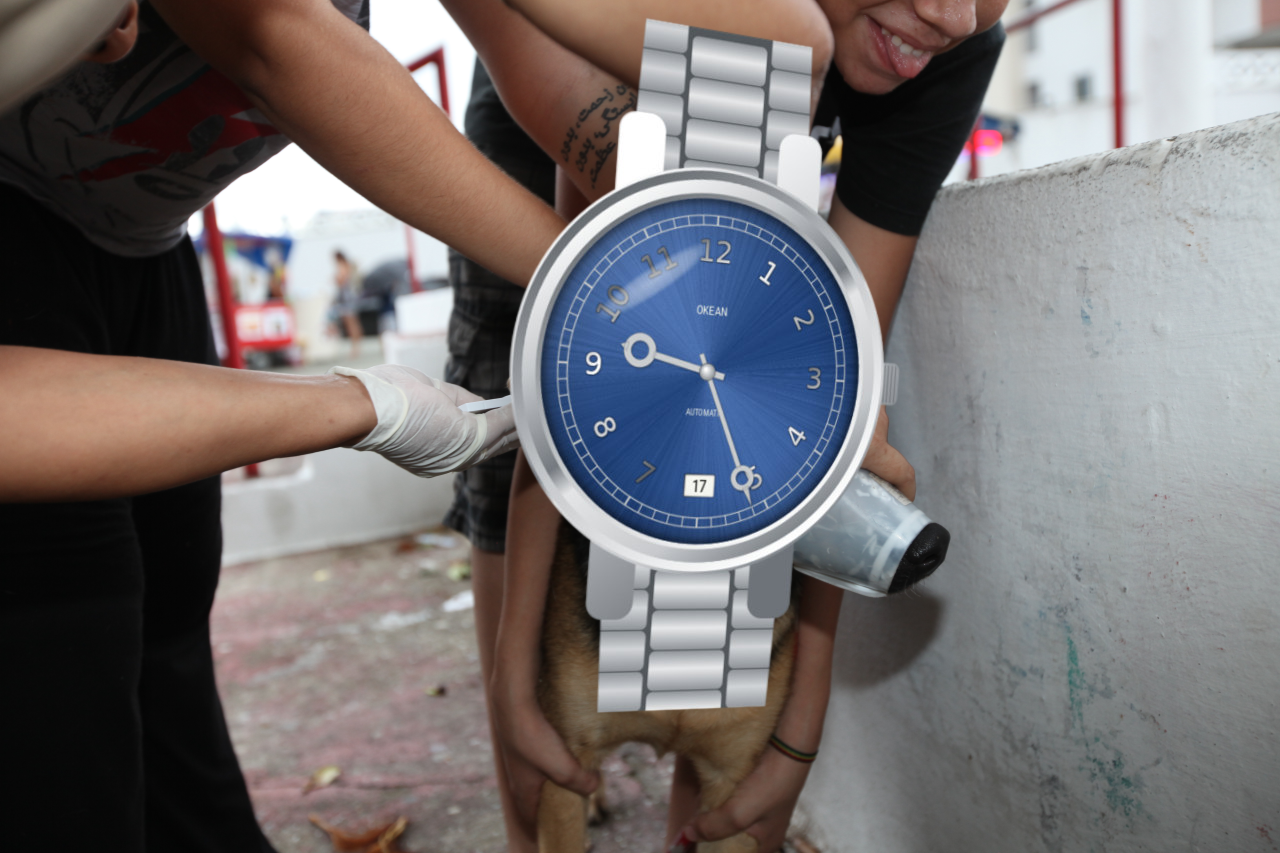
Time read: 9:26
